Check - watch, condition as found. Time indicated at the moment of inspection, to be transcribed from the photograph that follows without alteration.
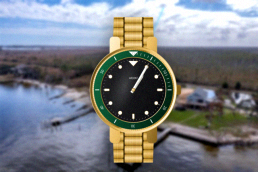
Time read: 1:05
